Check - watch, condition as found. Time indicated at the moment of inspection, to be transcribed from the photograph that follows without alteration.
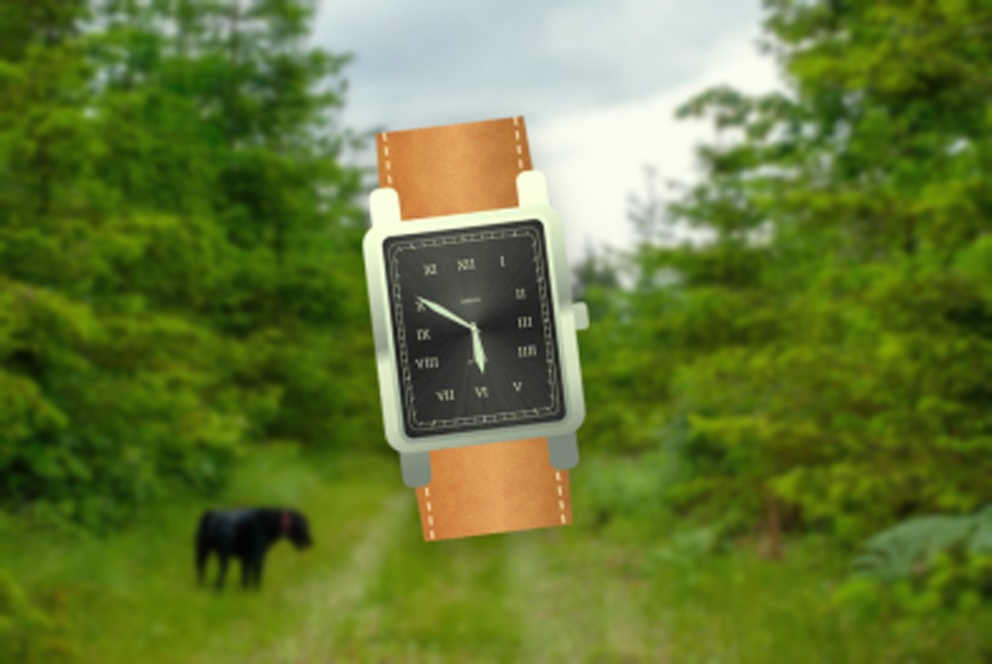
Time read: 5:51
